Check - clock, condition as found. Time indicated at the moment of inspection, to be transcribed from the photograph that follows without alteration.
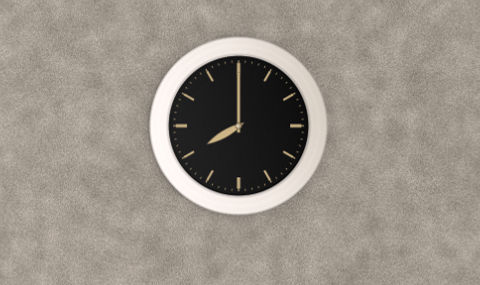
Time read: 8:00
